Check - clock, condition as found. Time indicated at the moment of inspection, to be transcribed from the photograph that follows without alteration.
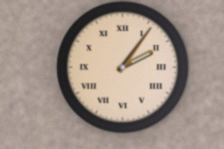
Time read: 2:06
